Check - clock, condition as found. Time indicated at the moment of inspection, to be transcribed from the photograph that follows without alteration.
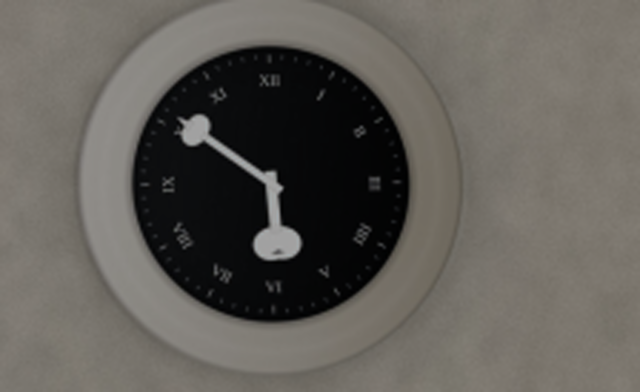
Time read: 5:51
